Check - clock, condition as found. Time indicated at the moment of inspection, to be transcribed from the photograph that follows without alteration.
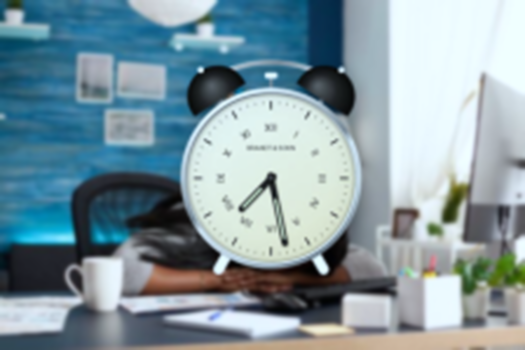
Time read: 7:28
